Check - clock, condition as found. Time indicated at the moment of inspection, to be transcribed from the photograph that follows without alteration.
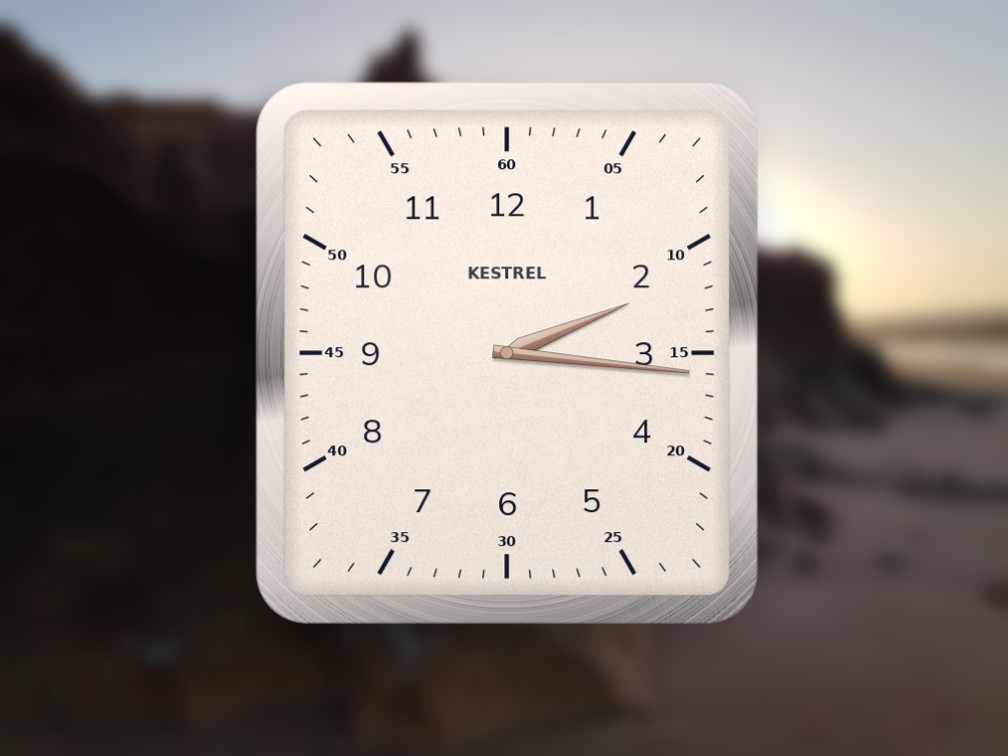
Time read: 2:16
